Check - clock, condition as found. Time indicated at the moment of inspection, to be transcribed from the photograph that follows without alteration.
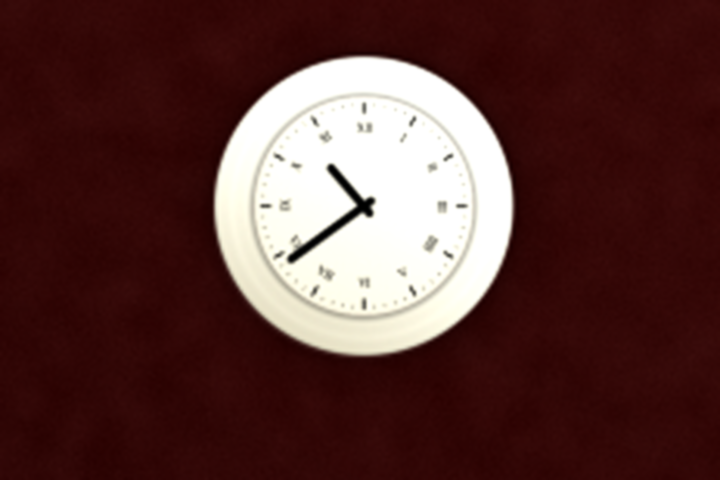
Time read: 10:39
